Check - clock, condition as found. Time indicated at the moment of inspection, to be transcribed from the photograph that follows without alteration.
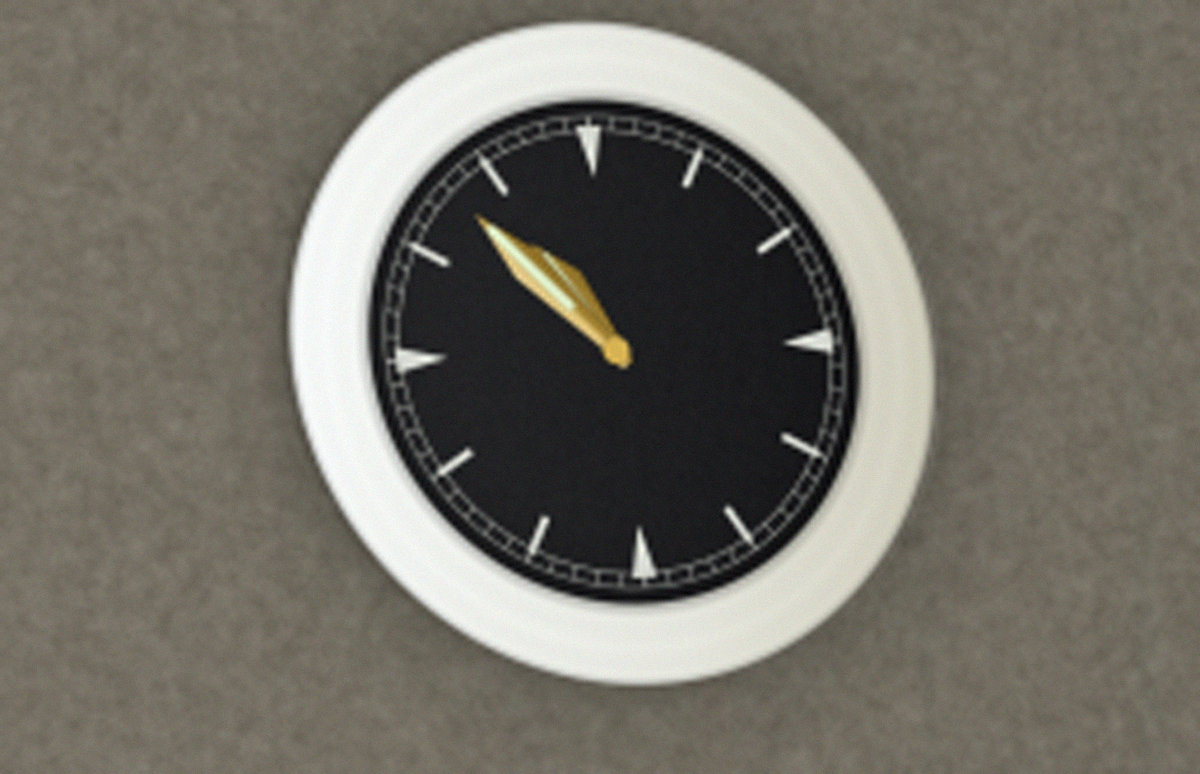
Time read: 10:53
